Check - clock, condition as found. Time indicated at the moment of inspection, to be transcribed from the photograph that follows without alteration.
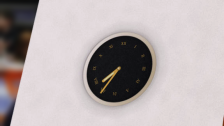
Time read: 7:35
